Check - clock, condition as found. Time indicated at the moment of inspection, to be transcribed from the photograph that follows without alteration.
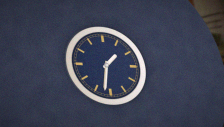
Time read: 1:32
